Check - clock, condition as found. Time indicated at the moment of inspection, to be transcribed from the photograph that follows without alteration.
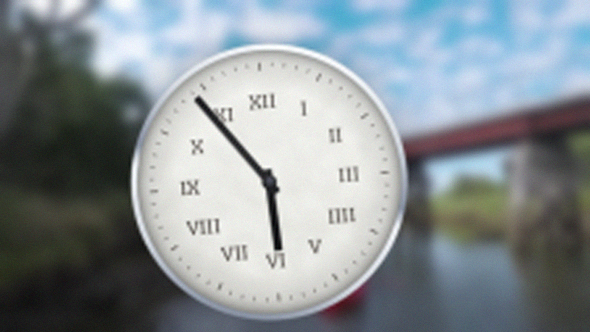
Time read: 5:54
